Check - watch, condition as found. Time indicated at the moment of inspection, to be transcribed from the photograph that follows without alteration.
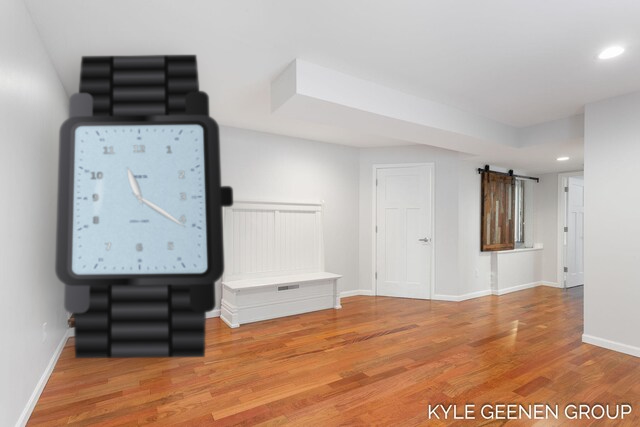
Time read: 11:21
